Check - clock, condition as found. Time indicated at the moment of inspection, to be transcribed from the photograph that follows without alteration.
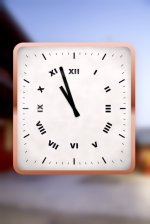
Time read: 10:57
